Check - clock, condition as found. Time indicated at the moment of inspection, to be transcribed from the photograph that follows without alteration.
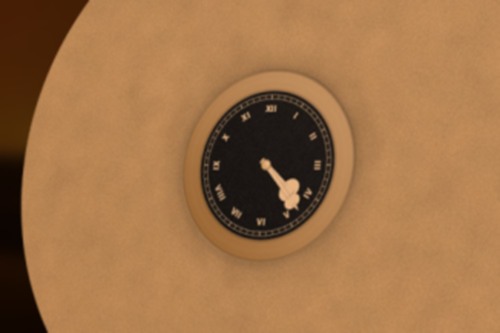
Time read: 4:23
